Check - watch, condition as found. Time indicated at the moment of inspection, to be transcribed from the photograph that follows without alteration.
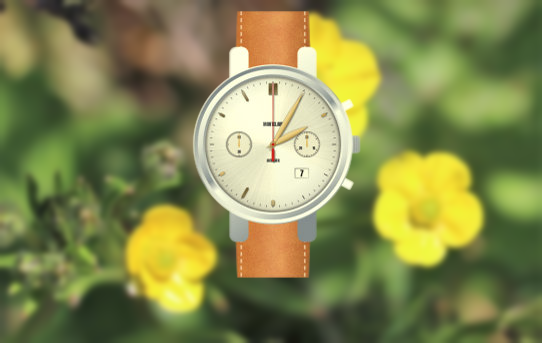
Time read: 2:05
